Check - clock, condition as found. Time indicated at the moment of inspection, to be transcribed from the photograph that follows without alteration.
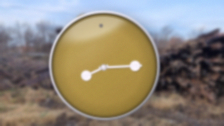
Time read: 8:15
